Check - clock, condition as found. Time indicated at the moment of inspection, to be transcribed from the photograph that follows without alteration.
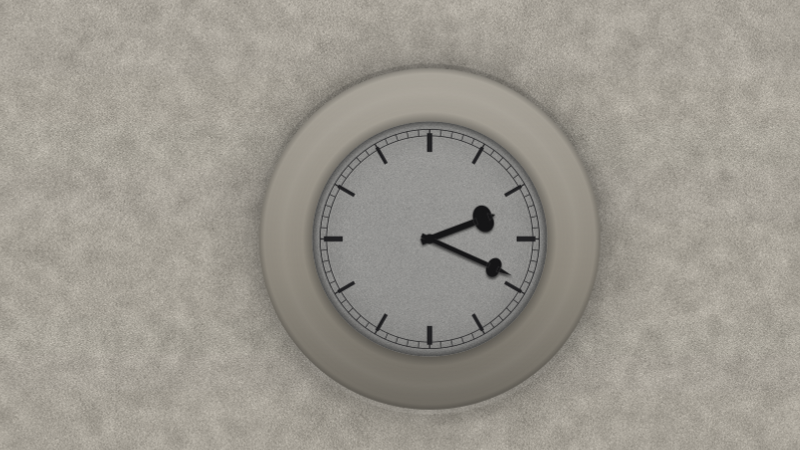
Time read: 2:19
